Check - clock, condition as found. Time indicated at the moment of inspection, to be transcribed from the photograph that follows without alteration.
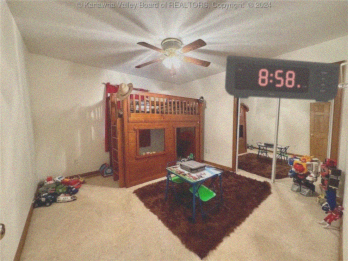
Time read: 8:58
